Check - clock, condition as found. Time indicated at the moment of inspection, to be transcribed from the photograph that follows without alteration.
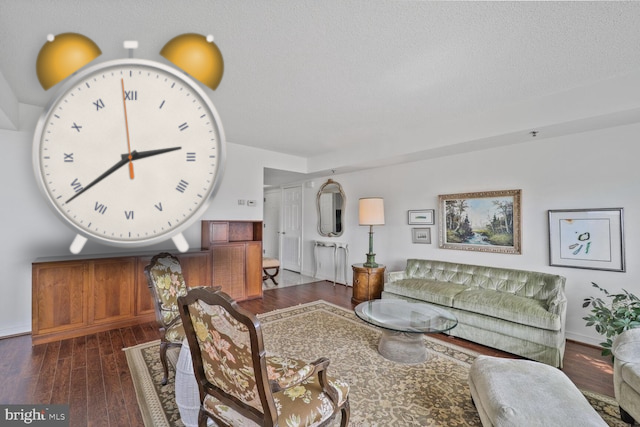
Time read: 2:38:59
